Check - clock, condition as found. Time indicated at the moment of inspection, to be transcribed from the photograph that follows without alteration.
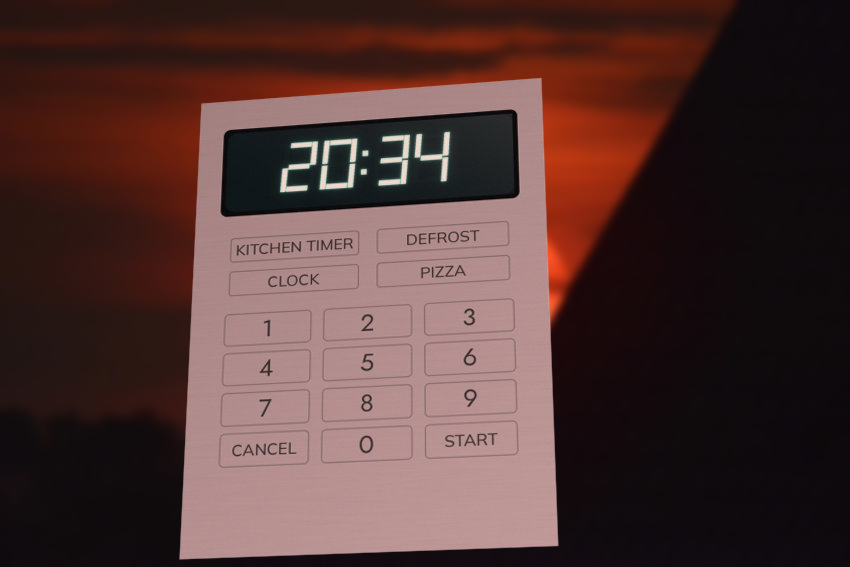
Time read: 20:34
